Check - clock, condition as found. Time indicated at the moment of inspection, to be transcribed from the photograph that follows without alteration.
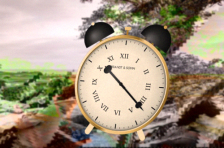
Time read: 10:22
